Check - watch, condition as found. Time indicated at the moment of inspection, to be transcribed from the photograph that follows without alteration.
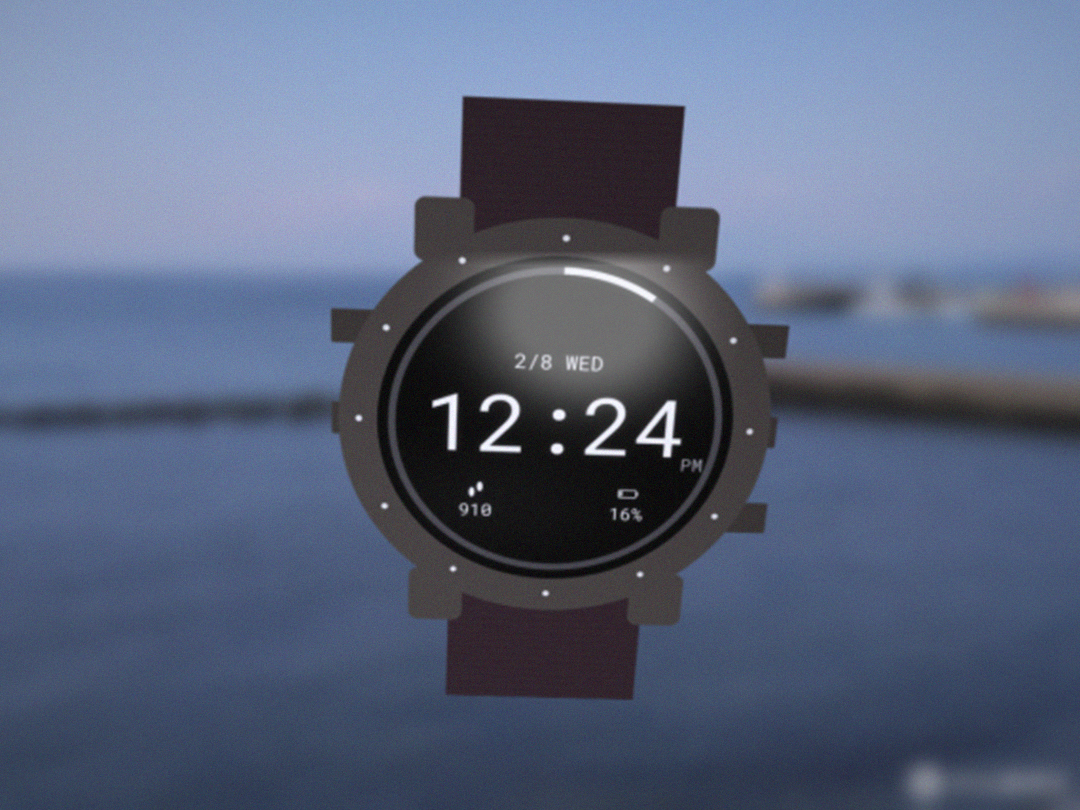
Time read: 12:24
